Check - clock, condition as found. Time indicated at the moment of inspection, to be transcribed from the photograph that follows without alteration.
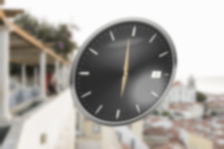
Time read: 5:59
